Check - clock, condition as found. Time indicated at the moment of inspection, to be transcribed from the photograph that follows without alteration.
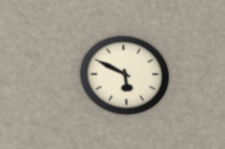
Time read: 5:50
